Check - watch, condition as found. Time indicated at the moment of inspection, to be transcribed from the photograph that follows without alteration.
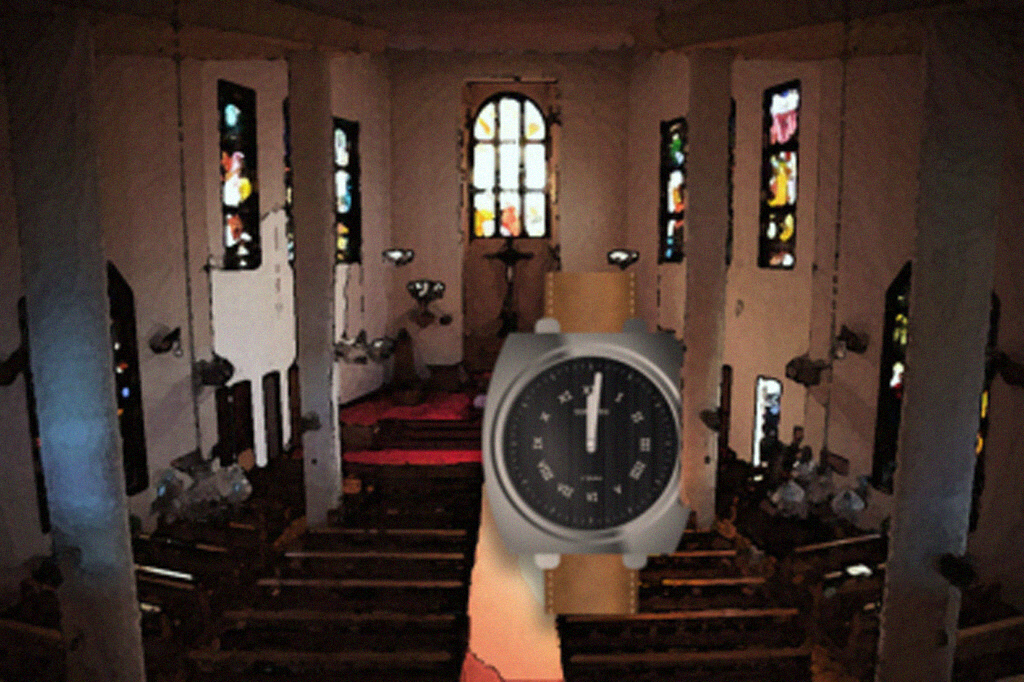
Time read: 12:01
